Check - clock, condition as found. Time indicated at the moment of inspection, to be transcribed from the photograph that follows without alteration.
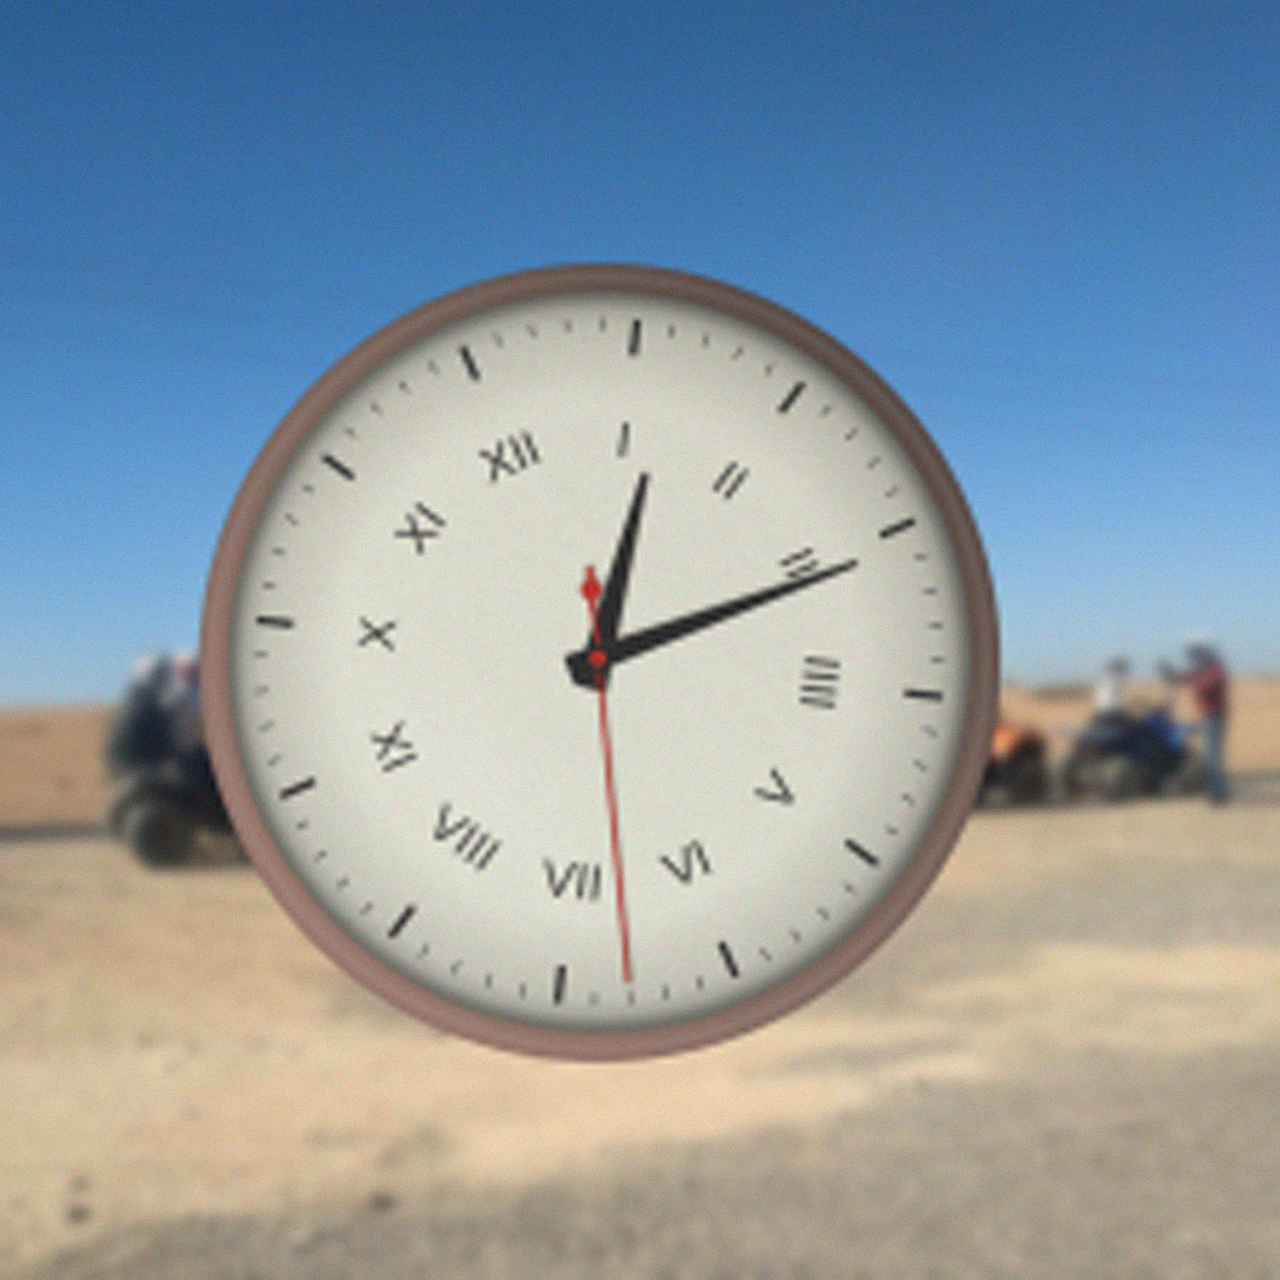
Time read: 1:15:33
